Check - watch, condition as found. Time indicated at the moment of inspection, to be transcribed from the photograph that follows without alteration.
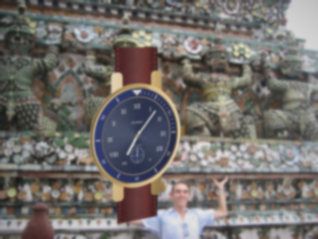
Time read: 7:07
